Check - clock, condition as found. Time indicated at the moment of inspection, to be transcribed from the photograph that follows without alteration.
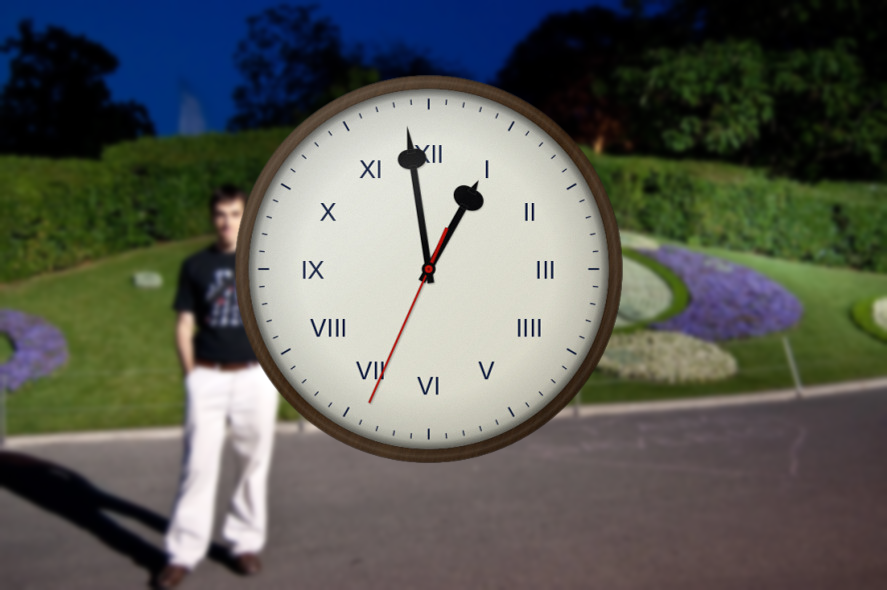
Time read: 12:58:34
